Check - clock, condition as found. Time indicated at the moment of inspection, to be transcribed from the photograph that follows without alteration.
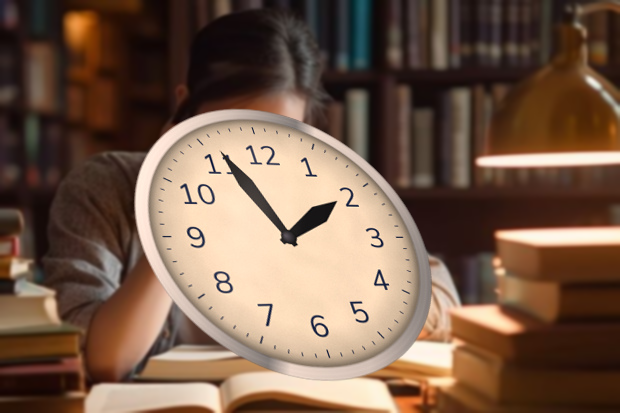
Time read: 1:56
